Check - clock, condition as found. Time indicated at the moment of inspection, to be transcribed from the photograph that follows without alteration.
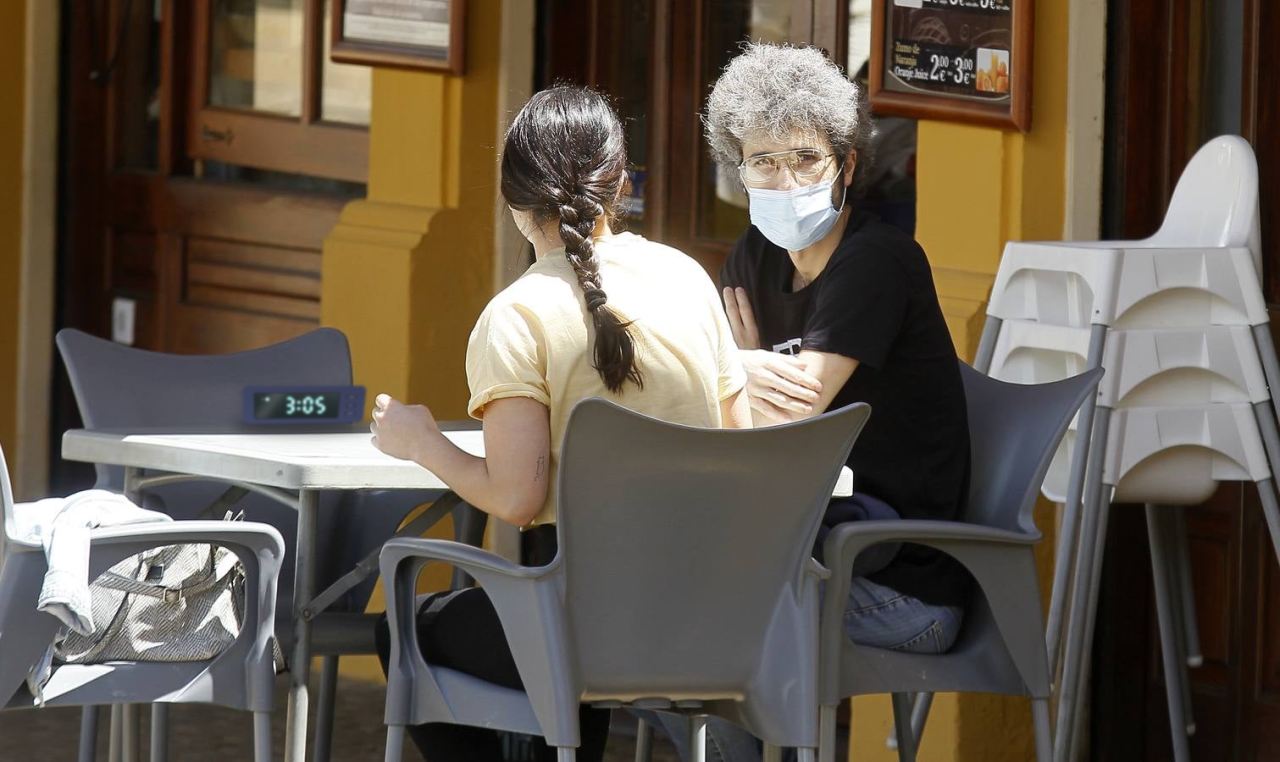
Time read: 3:05
